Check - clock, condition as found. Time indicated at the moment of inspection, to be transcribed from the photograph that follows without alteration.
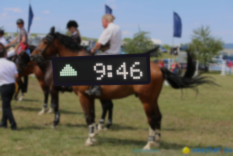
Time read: 9:46
